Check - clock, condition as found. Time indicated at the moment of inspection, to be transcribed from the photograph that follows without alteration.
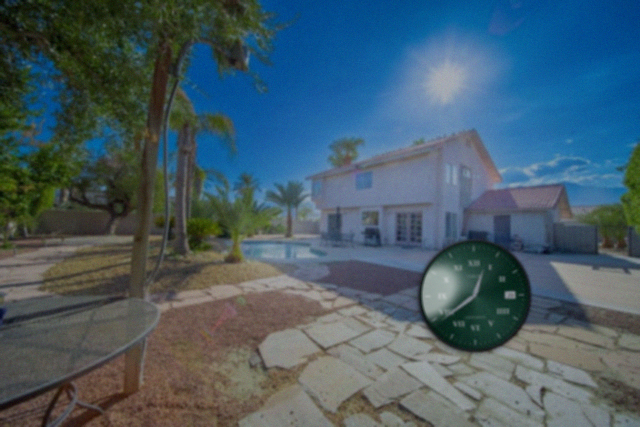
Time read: 12:39
